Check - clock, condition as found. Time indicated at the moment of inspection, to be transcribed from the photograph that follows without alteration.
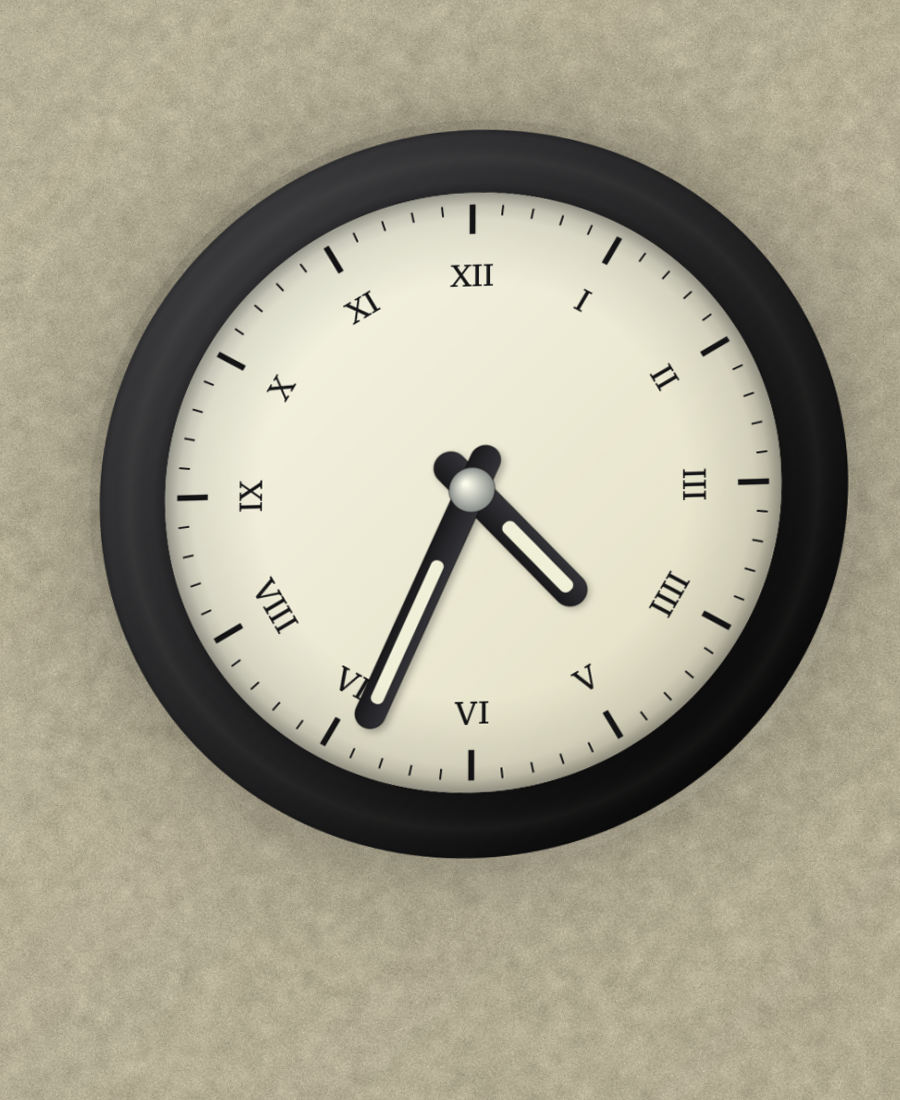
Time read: 4:34
